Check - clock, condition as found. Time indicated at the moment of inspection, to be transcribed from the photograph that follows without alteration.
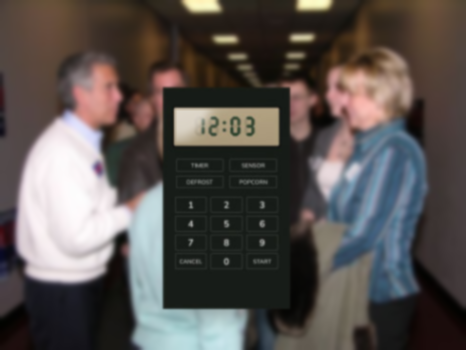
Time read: 12:03
